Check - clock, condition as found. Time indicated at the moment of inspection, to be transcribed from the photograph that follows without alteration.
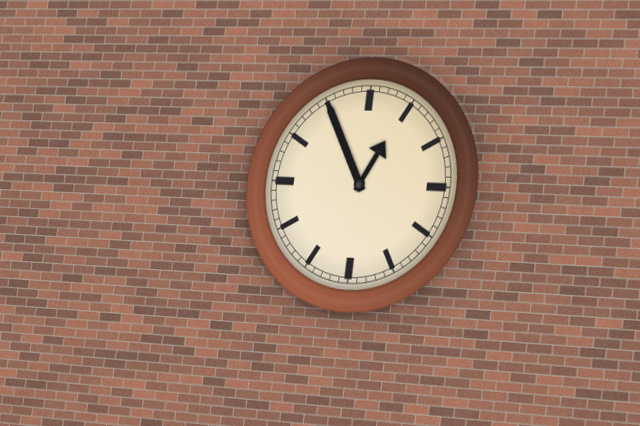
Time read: 12:55
